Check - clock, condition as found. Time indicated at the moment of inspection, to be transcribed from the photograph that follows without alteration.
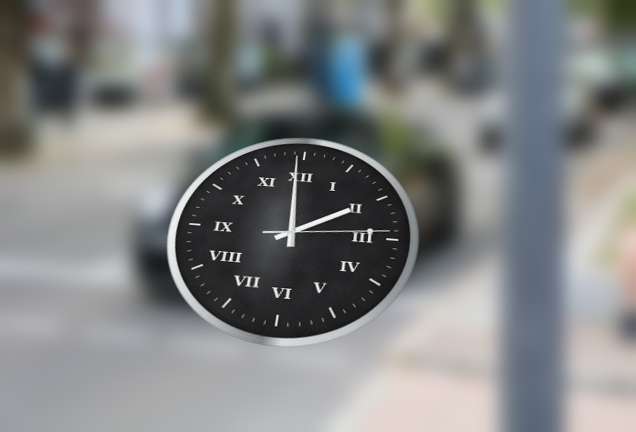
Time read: 1:59:14
